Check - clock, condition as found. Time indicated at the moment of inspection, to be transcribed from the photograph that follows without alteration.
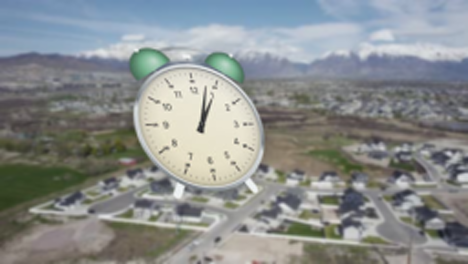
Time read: 1:03
